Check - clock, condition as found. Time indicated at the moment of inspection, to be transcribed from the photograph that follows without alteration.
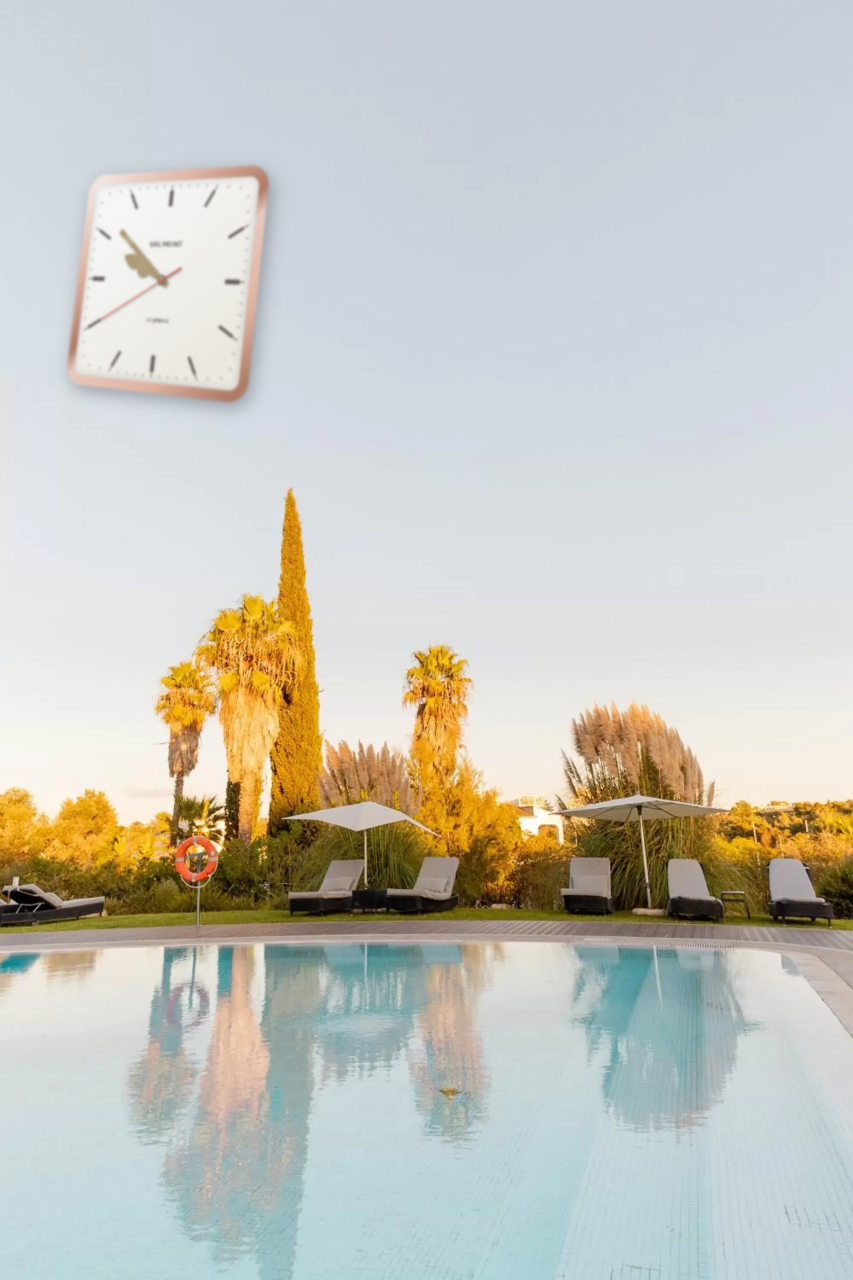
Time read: 9:51:40
